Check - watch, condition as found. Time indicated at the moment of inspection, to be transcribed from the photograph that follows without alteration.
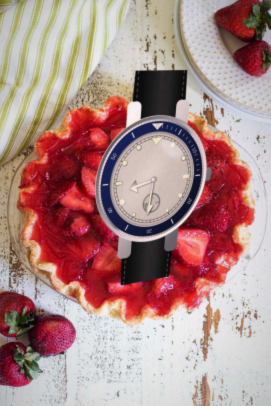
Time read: 8:31
